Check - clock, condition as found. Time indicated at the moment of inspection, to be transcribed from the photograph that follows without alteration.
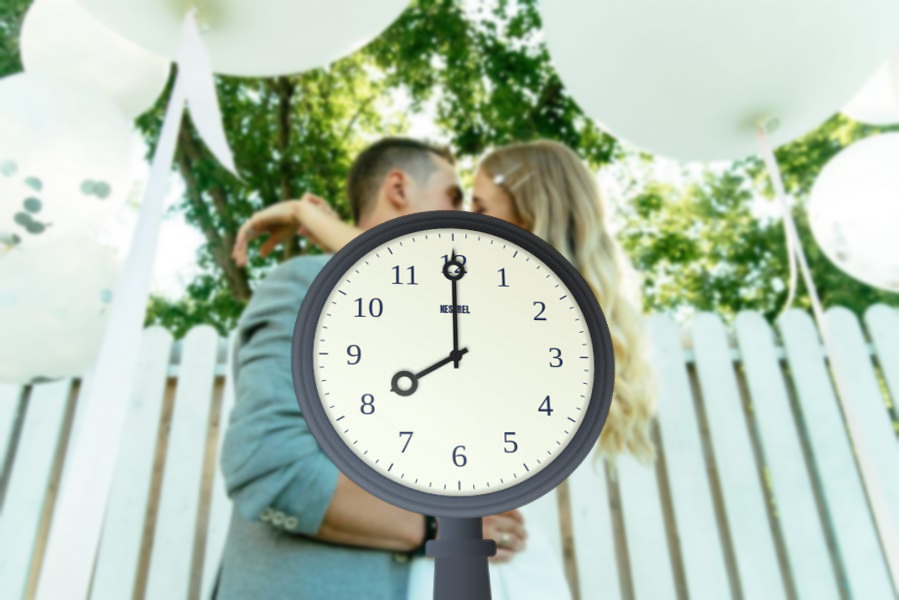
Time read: 8:00
